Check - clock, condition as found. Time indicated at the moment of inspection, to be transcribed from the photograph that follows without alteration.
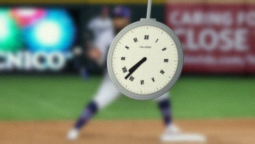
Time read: 7:37
